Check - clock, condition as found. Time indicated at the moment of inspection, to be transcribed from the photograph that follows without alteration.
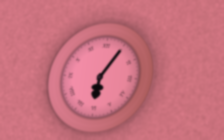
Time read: 6:05
